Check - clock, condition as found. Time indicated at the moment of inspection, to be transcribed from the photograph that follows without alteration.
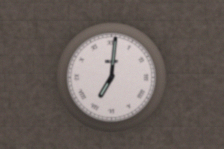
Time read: 7:01
